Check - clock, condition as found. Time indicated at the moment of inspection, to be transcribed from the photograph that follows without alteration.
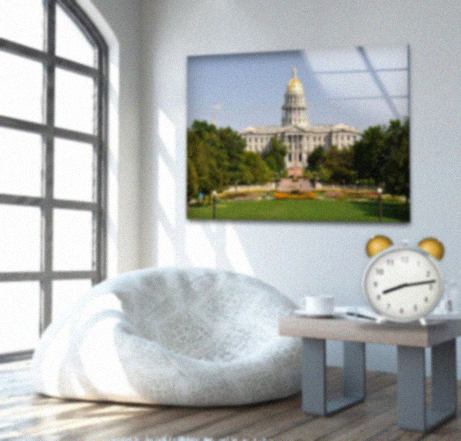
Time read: 8:13
